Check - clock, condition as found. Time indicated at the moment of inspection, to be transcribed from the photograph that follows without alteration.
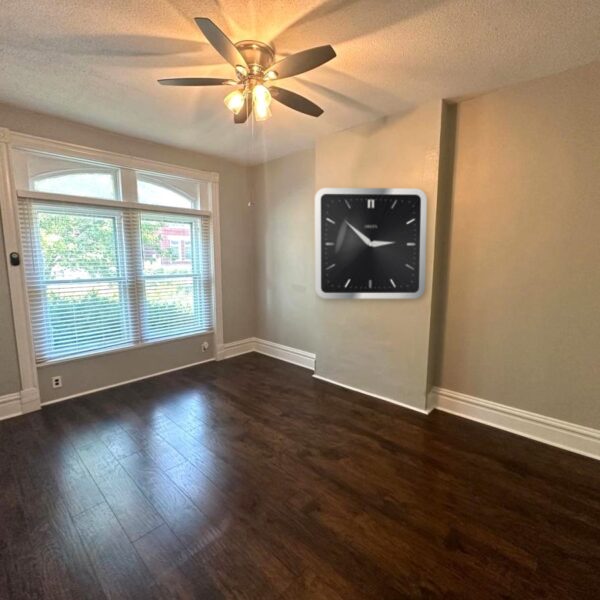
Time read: 2:52
